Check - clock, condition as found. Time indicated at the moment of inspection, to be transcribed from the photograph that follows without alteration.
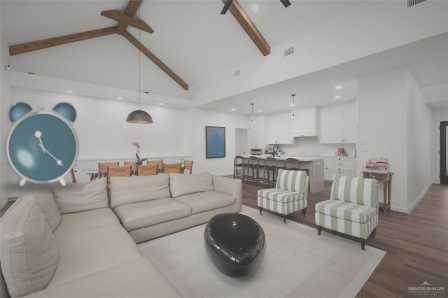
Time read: 11:22
